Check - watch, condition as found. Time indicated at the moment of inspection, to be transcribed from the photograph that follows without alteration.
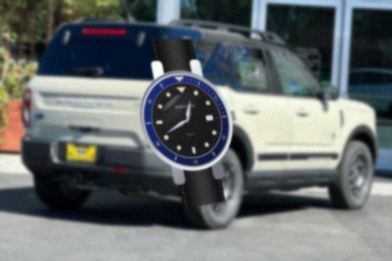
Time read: 12:41
